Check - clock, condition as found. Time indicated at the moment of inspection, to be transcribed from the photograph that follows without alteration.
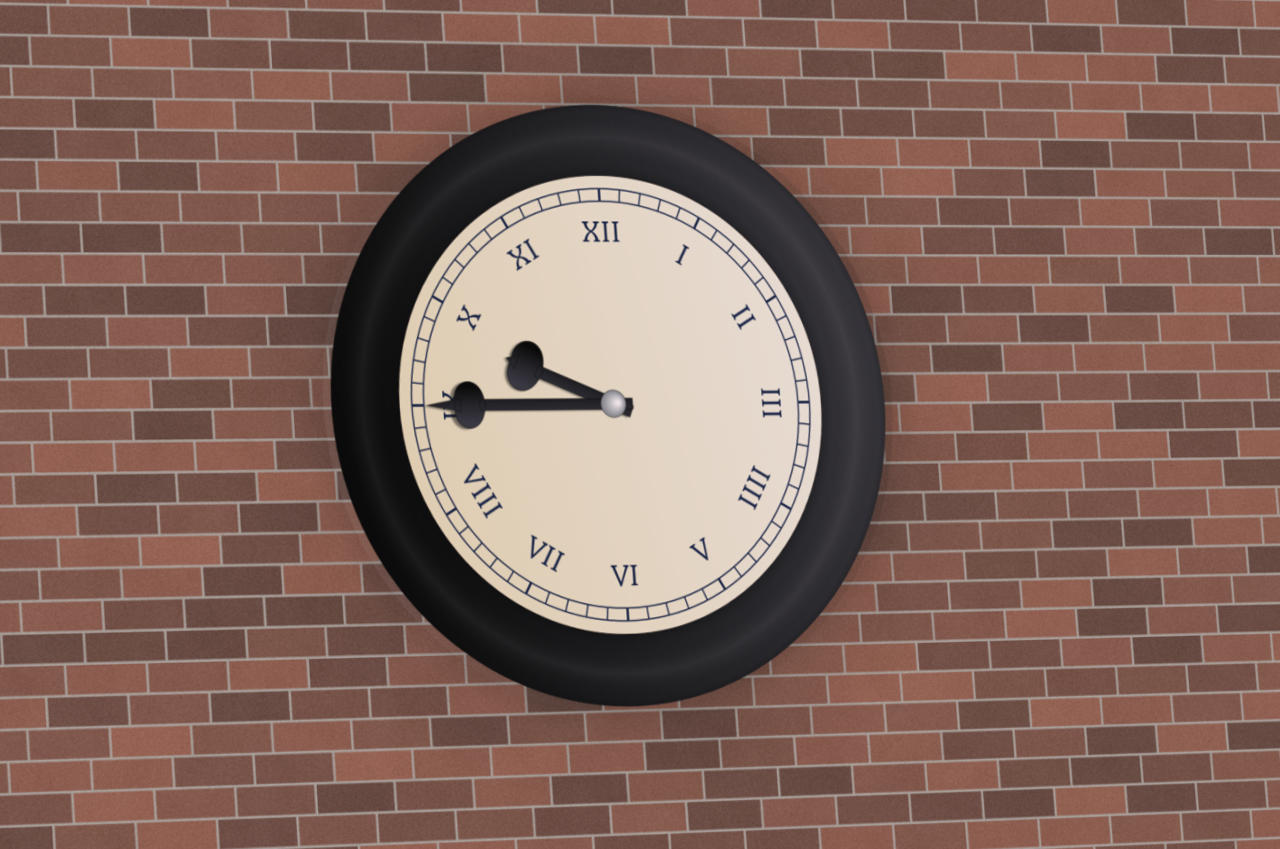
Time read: 9:45
